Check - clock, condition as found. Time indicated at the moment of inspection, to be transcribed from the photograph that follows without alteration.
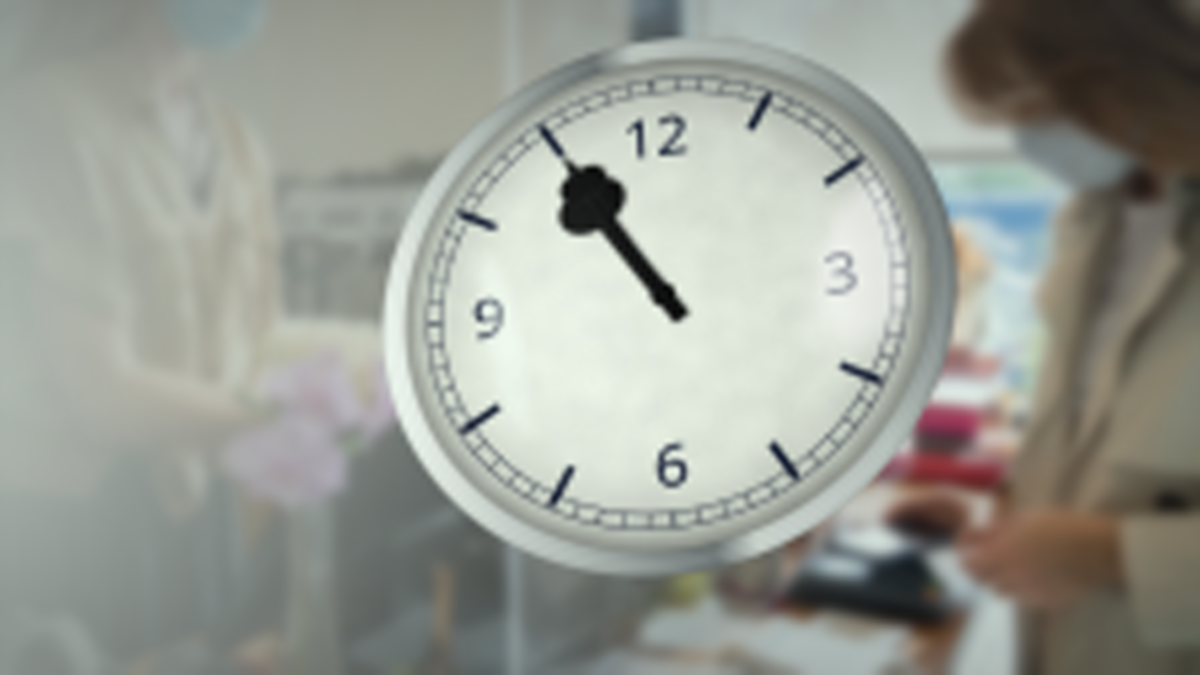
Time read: 10:55
